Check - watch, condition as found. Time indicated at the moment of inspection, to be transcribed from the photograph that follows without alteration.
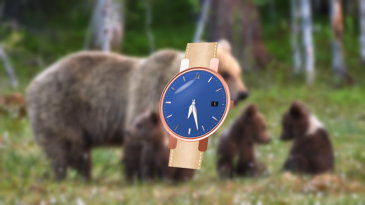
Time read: 6:27
